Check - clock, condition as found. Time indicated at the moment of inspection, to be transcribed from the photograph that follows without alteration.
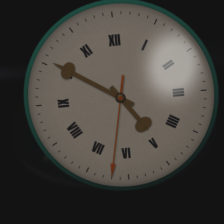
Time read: 4:50:32
